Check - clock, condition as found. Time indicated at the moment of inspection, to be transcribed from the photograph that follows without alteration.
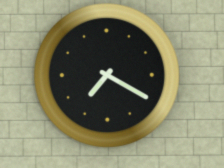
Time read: 7:20
